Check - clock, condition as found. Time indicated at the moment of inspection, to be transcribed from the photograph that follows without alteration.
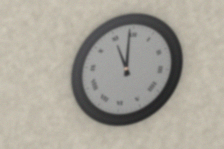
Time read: 10:59
